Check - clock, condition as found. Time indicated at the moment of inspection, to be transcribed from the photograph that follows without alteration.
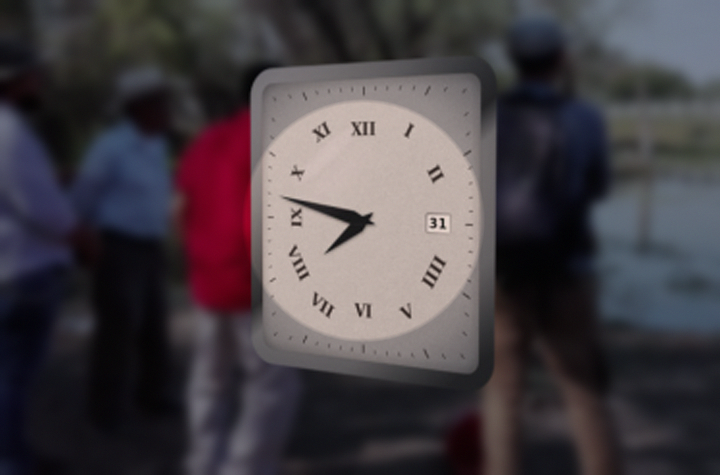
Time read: 7:47
